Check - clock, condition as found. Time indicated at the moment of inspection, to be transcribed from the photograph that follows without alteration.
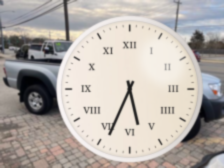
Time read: 5:34
